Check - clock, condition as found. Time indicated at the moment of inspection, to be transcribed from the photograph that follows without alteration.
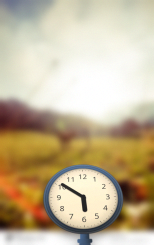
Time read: 5:51
